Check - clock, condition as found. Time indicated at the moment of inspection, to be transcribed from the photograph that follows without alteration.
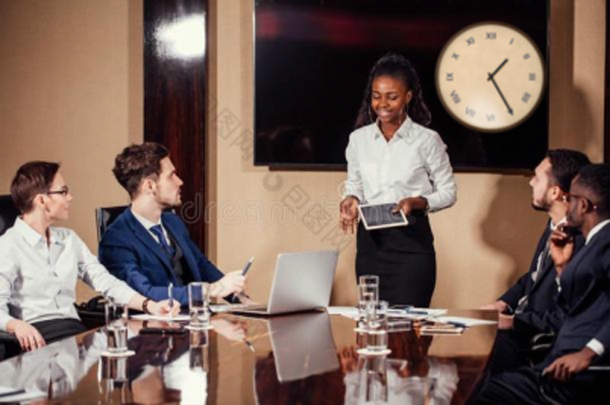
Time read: 1:25
